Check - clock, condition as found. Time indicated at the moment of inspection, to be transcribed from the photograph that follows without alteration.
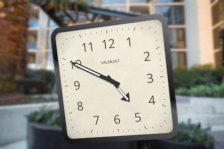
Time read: 4:50
